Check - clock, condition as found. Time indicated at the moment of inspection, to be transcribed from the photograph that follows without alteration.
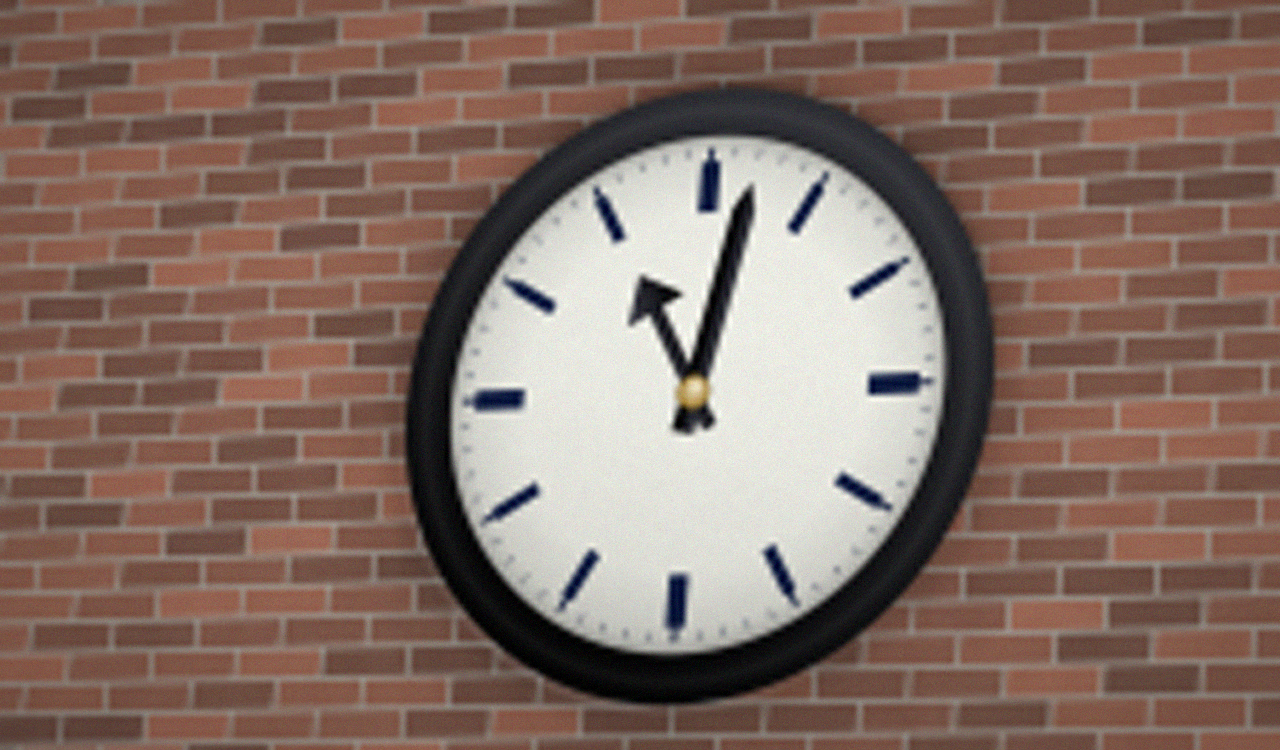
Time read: 11:02
